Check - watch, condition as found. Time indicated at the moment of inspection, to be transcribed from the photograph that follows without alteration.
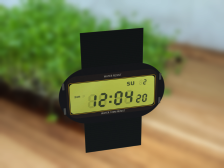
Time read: 12:04:20
